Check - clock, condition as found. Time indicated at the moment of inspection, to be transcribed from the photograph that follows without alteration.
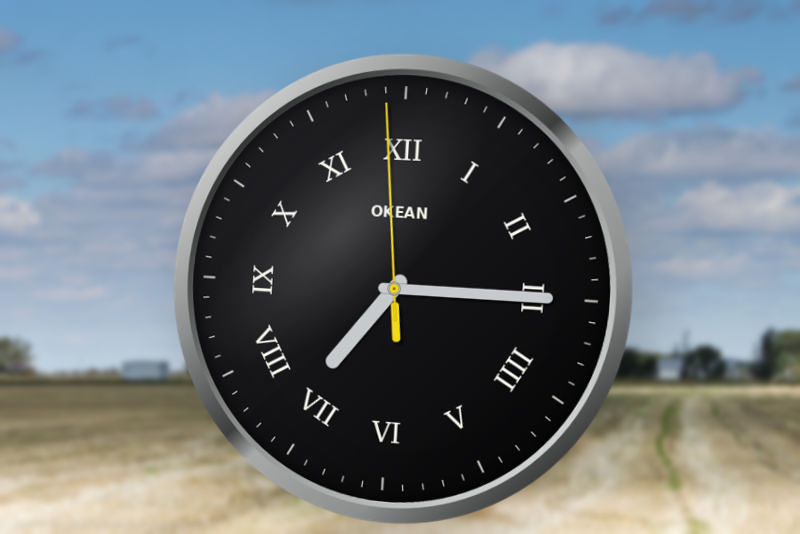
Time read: 7:14:59
